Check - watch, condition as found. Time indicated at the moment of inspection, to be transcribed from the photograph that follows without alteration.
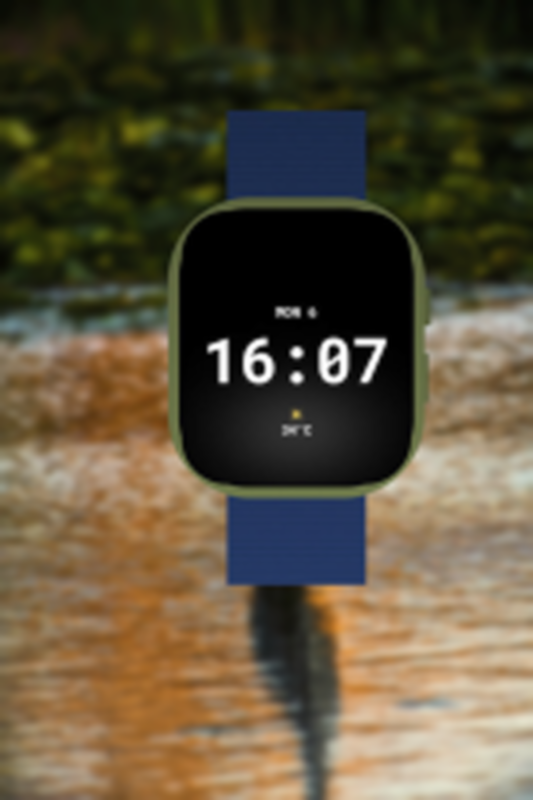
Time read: 16:07
